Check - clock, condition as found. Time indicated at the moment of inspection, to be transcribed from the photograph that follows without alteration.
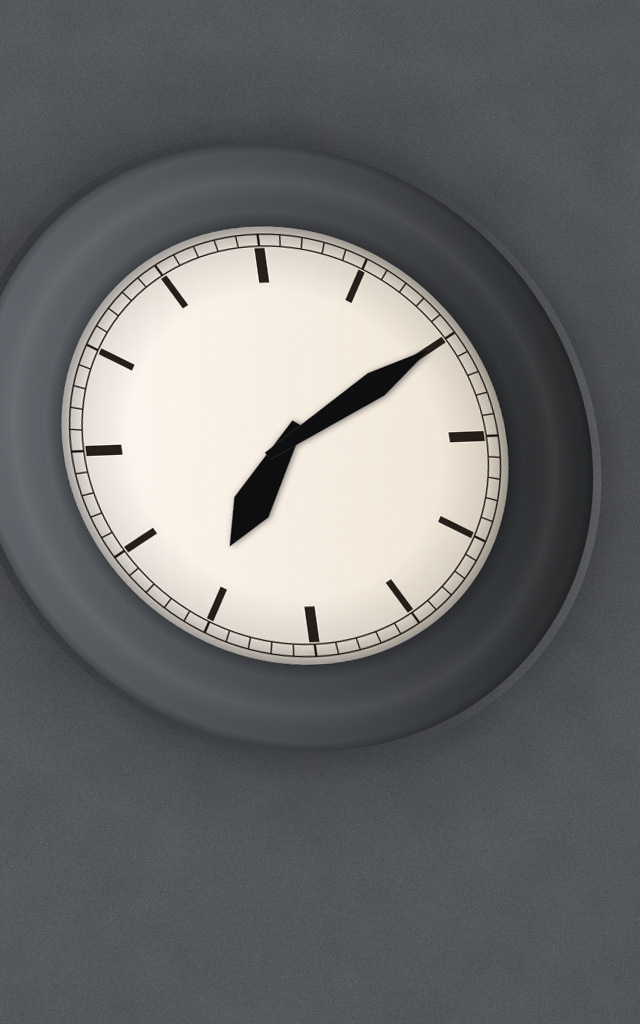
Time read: 7:10
